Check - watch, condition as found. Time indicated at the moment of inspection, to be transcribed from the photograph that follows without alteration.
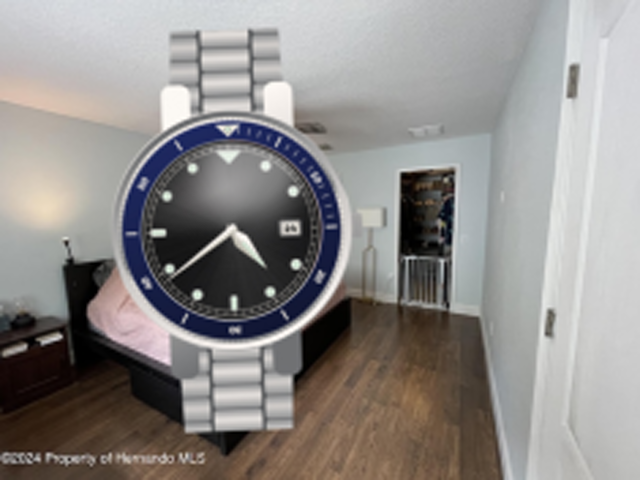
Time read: 4:39
